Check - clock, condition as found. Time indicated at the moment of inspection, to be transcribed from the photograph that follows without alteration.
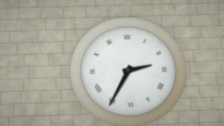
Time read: 2:35
